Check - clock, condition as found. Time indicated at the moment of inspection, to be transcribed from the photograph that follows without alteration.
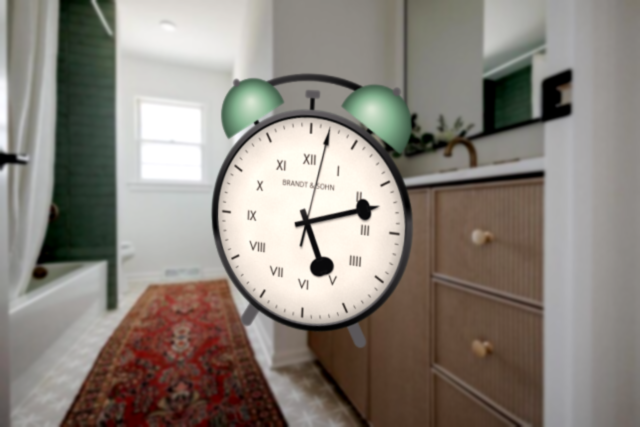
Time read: 5:12:02
